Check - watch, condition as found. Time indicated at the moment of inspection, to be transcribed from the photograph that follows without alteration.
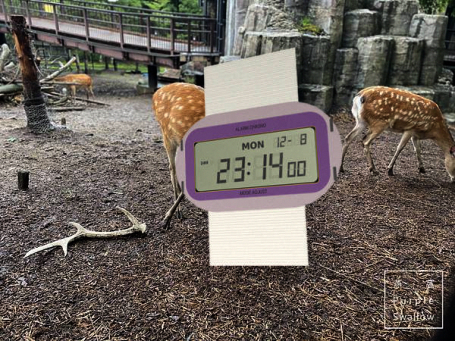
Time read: 23:14:00
